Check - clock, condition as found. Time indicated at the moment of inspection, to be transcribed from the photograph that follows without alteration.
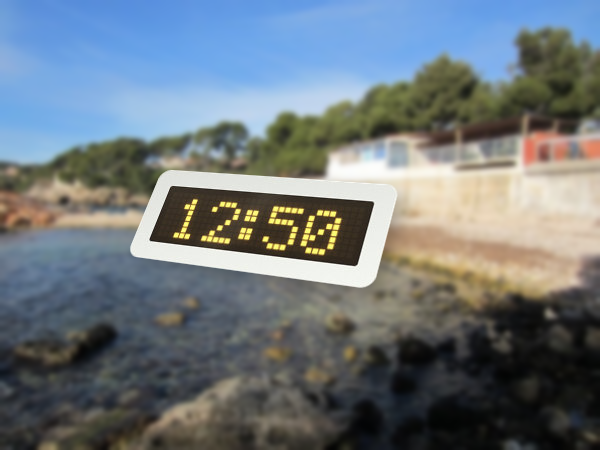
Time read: 12:50
